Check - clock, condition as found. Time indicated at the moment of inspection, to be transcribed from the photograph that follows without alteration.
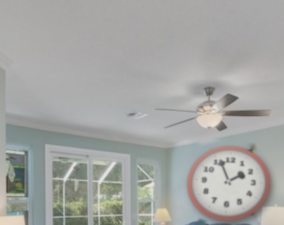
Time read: 1:56
